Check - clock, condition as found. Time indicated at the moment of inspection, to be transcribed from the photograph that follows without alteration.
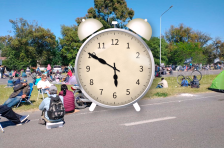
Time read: 5:50
